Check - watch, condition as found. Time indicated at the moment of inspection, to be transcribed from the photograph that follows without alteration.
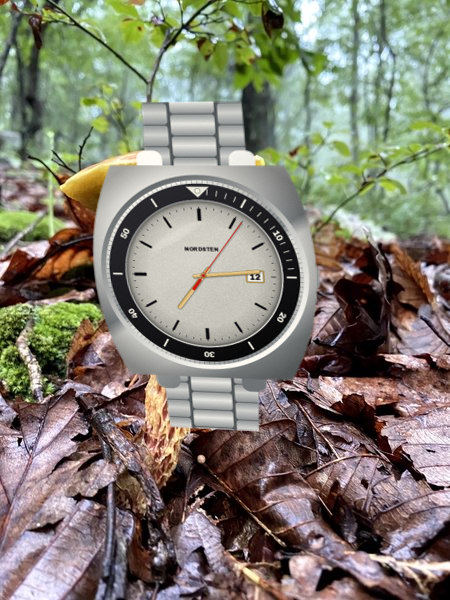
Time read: 7:14:06
